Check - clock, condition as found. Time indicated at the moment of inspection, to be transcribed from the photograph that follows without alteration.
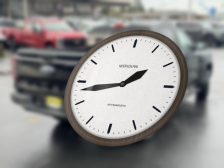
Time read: 1:43
